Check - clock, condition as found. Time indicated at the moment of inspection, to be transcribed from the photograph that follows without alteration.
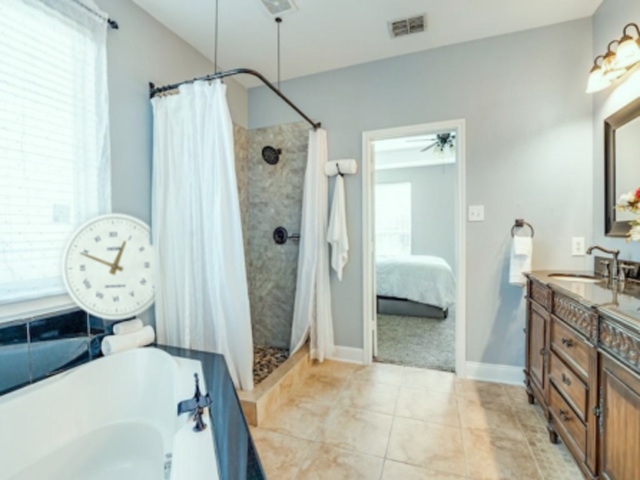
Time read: 12:49
